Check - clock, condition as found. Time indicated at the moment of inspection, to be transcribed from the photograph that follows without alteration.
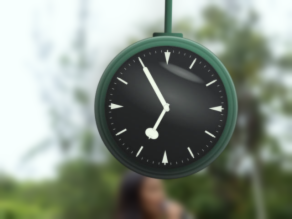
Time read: 6:55
